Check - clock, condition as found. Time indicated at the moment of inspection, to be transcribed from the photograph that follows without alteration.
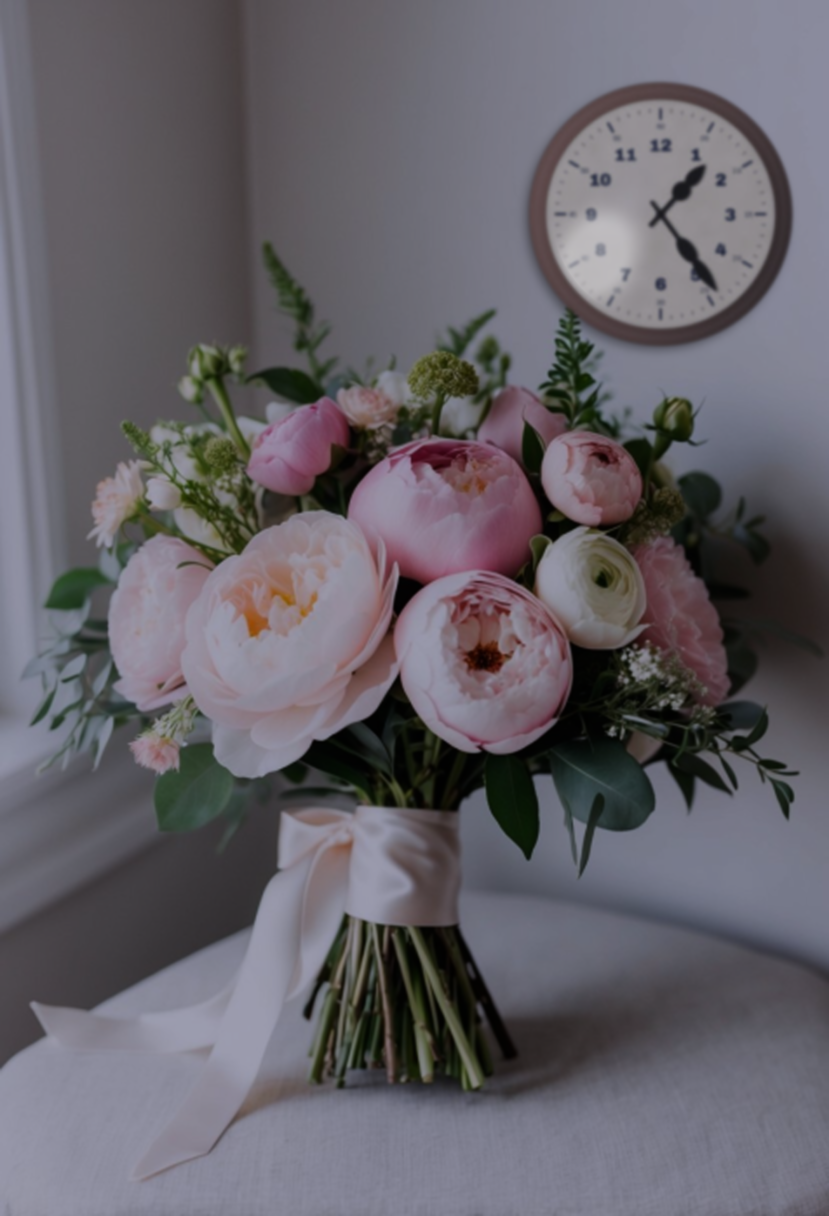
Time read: 1:24
